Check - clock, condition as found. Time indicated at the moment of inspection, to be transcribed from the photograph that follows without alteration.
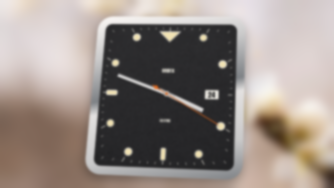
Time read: 3:48:20
